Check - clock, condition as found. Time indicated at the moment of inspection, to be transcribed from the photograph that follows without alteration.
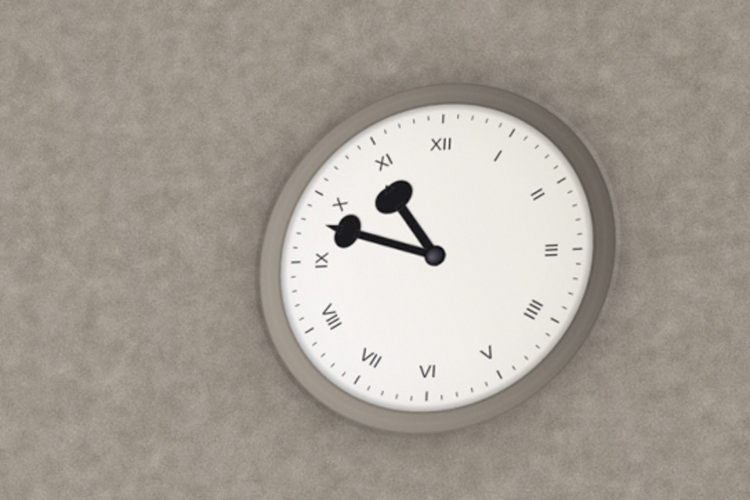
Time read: 10:48
